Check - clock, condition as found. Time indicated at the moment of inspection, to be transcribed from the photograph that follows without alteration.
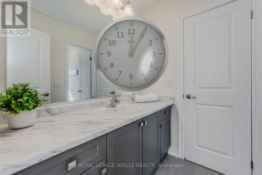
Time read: 12:05
